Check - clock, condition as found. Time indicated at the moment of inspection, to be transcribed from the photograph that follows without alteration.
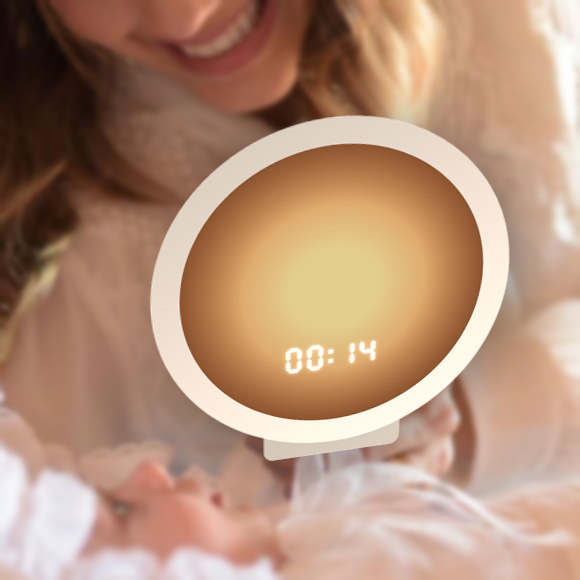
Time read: 0:14
